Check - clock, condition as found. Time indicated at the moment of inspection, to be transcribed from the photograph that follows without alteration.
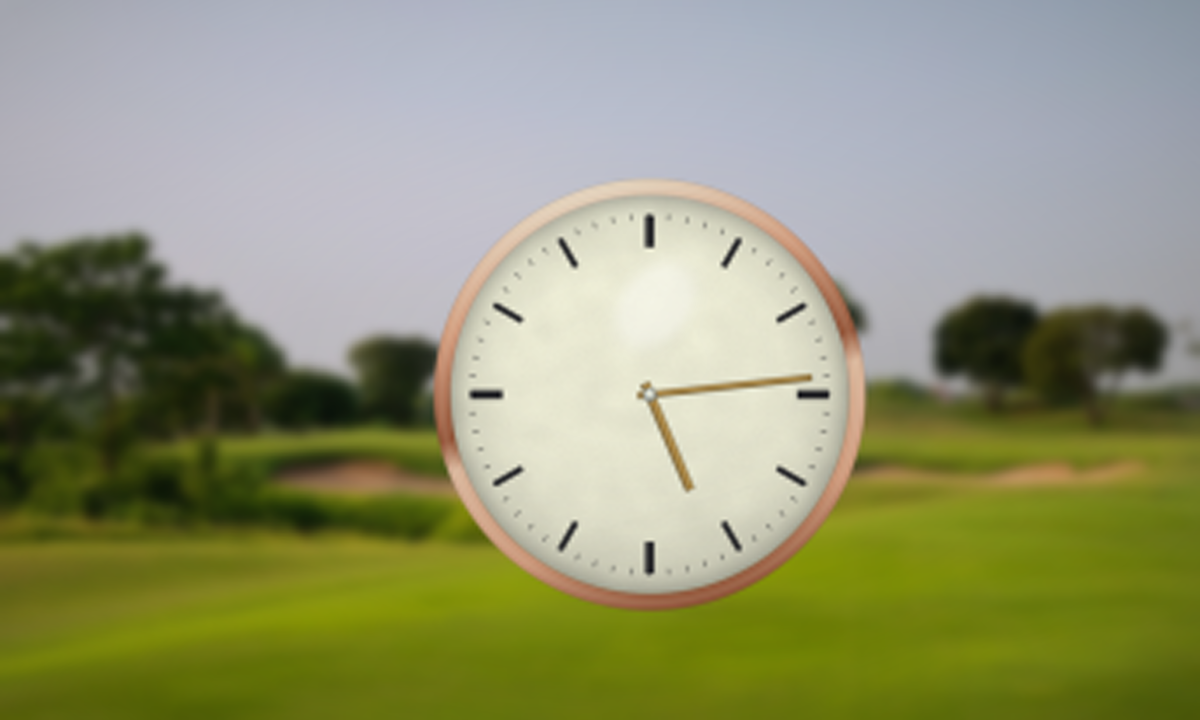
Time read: 5:14
